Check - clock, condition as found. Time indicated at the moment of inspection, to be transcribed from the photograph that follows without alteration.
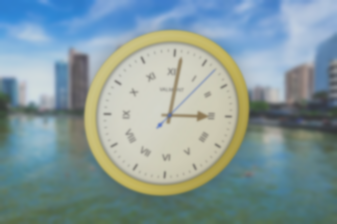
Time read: 3:01:07
